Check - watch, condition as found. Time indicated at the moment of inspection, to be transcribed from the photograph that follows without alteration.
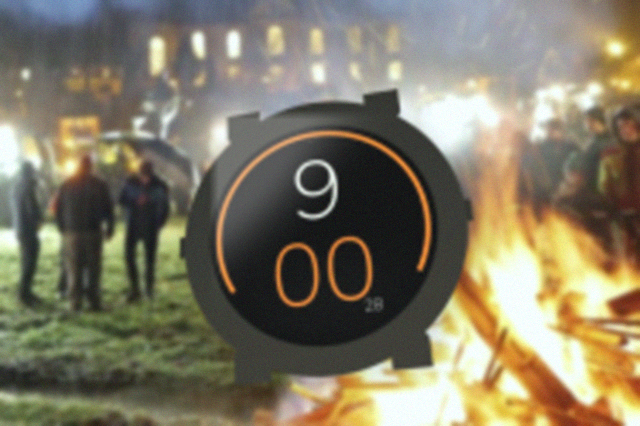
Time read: 9:00
